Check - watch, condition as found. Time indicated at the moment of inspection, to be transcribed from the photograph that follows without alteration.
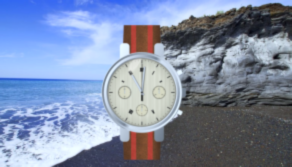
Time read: 11:01
